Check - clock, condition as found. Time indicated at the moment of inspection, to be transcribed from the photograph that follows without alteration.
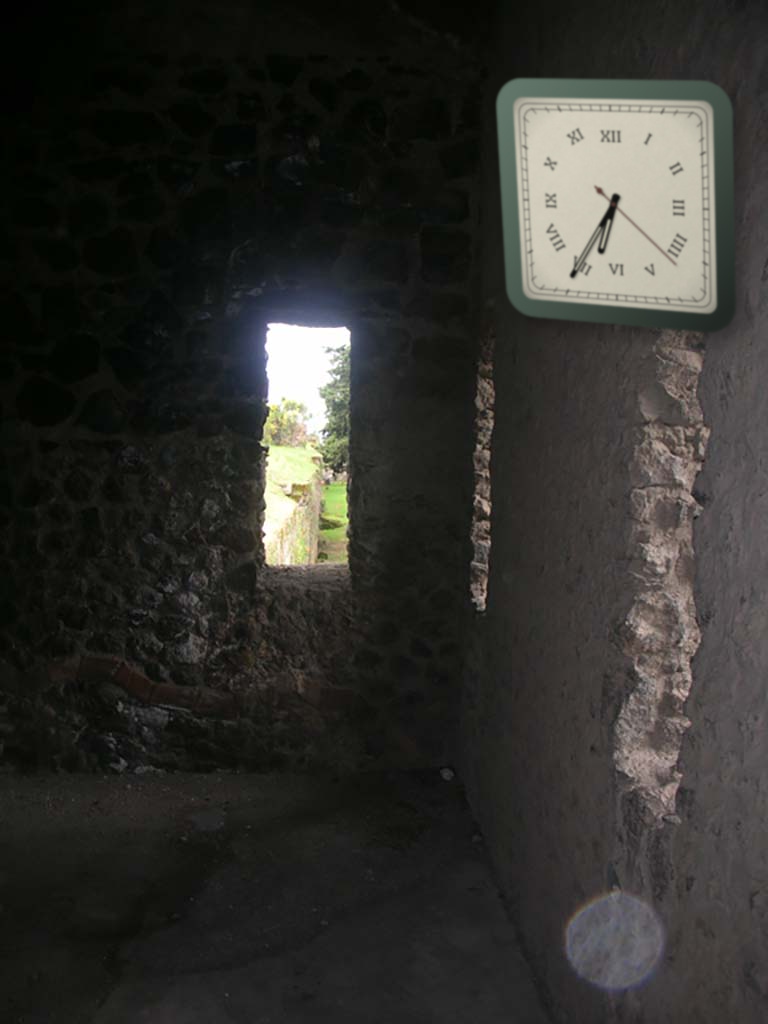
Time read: 6:35:22
